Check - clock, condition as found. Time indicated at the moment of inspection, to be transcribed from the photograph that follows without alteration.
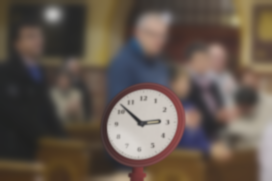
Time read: 2:52
